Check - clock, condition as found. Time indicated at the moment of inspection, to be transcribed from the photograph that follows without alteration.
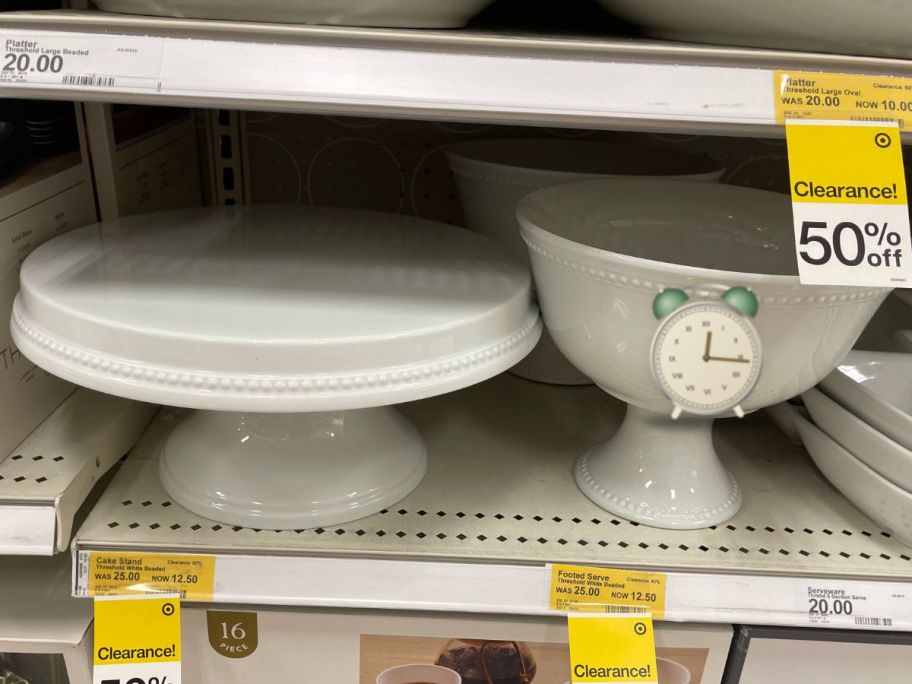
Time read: 12:16
